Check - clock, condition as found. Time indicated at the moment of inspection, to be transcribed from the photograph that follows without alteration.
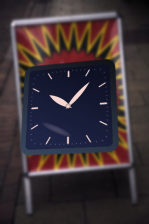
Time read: 10:07
